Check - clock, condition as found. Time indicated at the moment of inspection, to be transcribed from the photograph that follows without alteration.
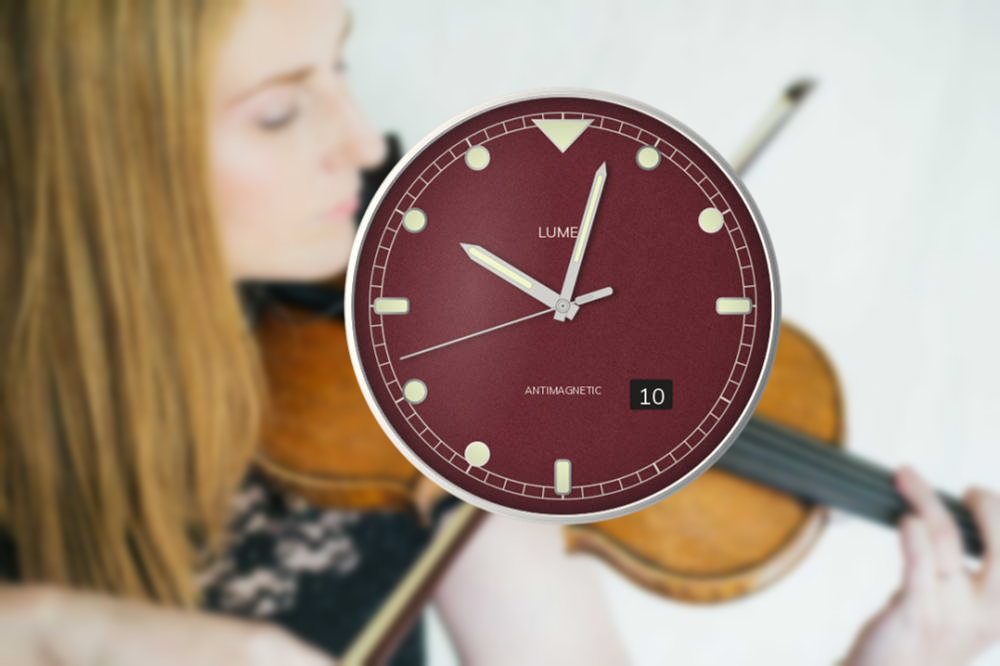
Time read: 10:02:42
